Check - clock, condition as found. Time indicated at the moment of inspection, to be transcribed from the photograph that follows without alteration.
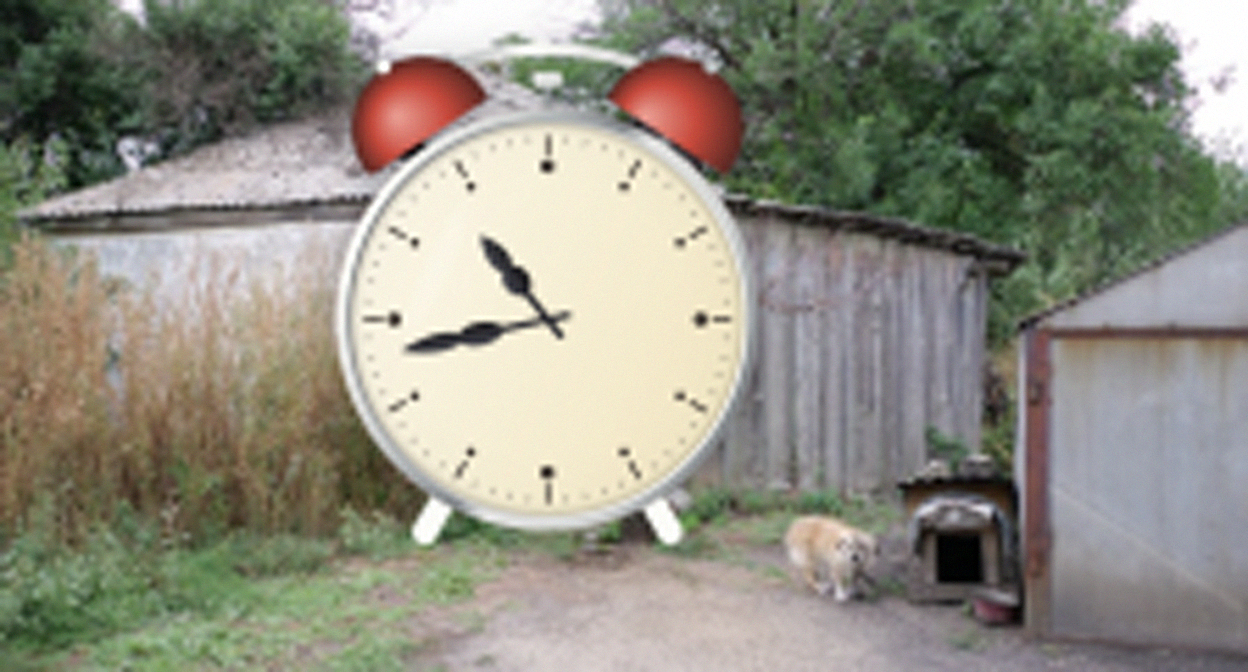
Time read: 10:43
